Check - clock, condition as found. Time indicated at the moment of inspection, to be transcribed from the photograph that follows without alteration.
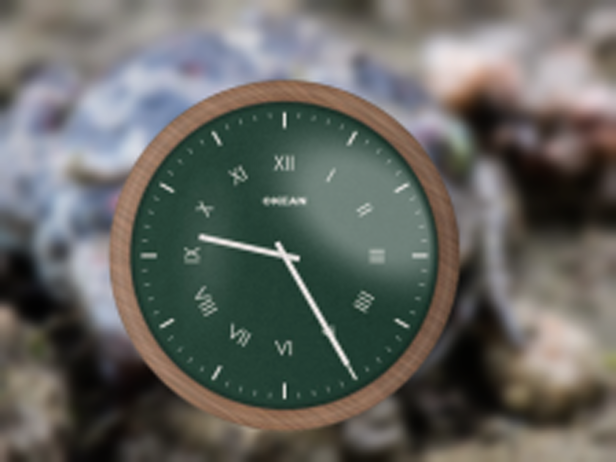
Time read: 9:25
